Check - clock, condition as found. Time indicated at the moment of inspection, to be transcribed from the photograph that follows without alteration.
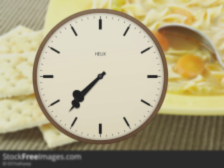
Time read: 7:37
